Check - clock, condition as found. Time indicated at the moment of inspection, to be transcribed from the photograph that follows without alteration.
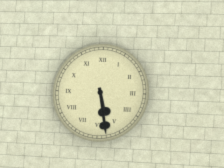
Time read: 5:28
